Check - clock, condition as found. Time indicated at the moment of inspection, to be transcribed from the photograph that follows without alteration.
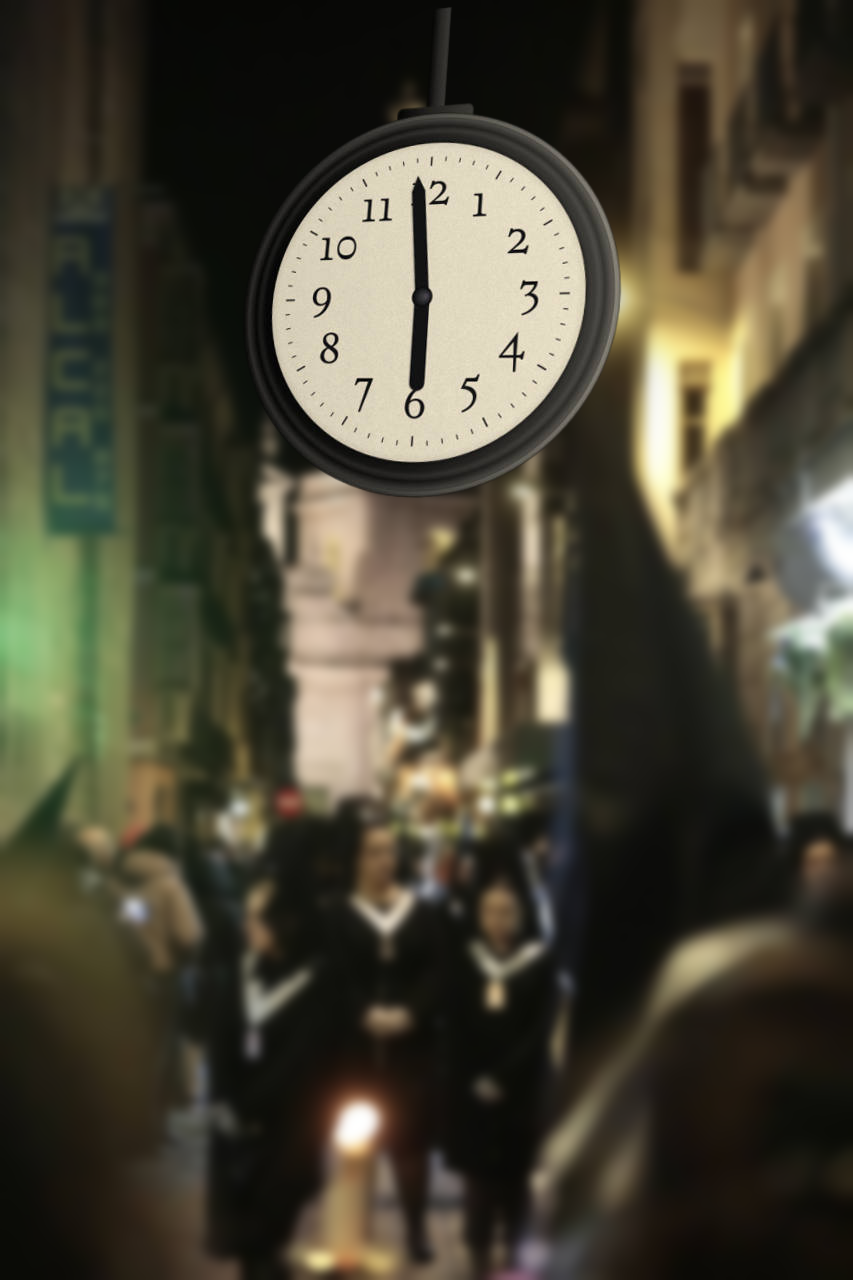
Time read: 5:59
